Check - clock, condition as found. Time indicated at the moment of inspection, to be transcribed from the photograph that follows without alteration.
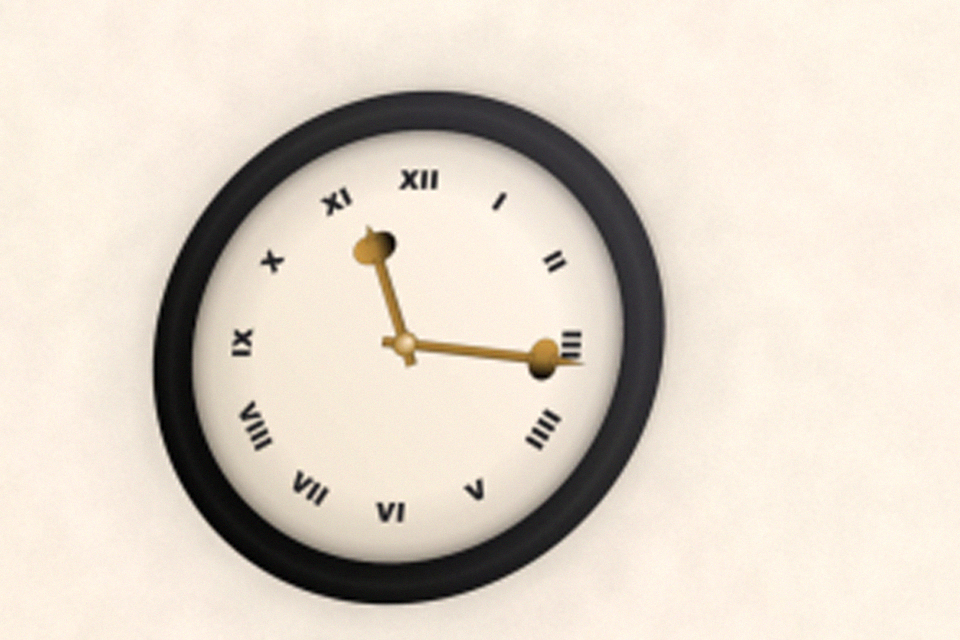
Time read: 11:16
